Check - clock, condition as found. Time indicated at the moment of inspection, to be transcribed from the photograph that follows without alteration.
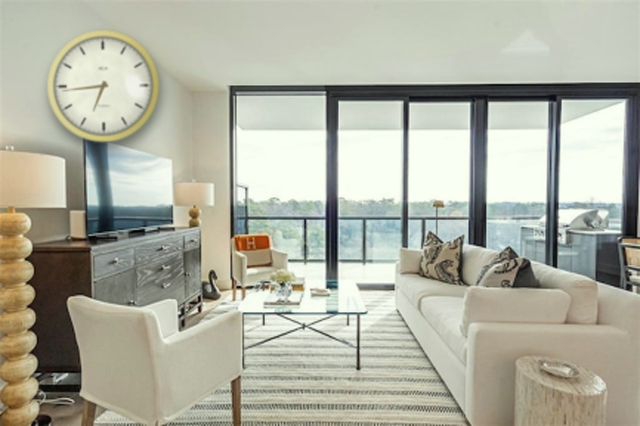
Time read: 6:44
